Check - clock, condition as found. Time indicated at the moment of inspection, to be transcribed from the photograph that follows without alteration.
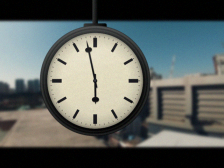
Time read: 5:58
